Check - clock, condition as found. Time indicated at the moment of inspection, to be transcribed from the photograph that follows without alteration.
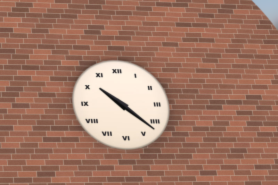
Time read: 10:22
